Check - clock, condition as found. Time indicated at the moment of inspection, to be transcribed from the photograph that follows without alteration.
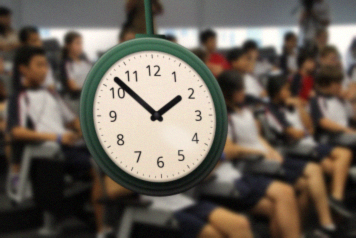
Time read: 1:52
